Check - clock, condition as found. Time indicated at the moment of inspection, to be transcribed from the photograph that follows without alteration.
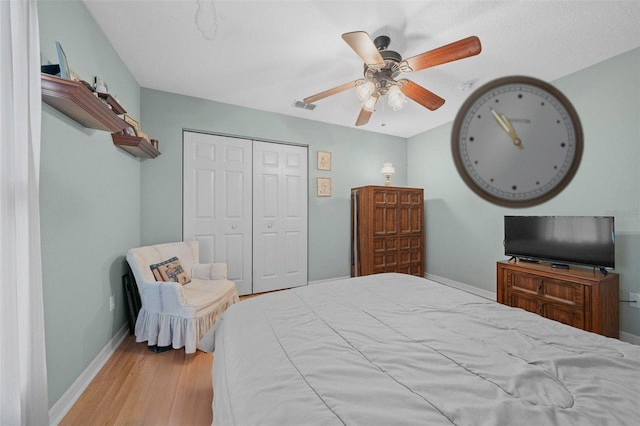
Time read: 10:53
